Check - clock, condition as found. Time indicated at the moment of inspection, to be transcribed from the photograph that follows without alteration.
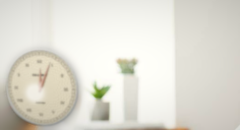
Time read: 12:04
